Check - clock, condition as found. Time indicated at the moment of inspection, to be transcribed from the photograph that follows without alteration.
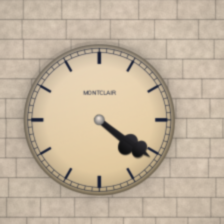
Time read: 4:21
